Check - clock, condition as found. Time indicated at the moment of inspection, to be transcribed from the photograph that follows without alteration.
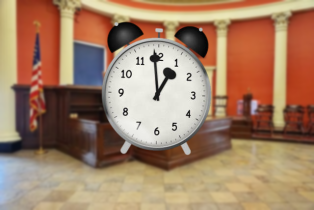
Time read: 12:59
